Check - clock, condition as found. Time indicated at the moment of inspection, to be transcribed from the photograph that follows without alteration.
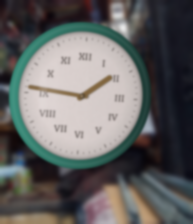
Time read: 1:46
